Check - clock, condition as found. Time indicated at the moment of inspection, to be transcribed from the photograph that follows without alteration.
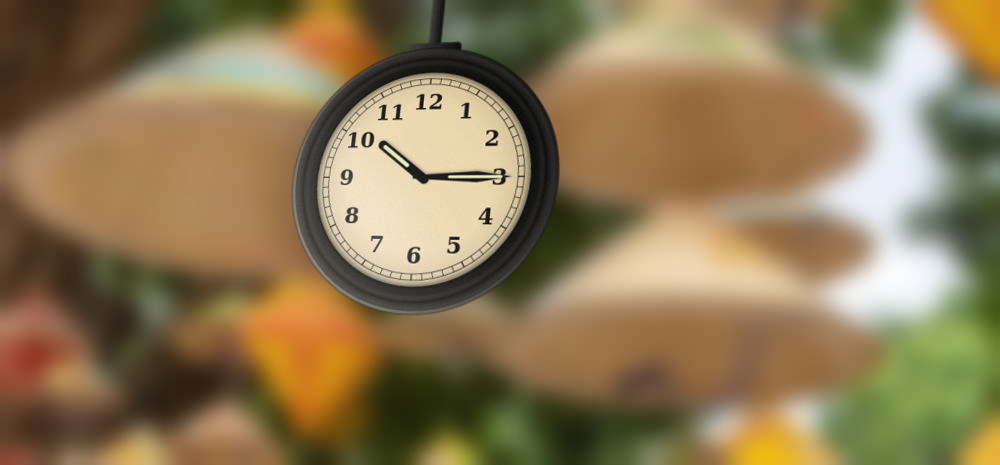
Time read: 10:15
